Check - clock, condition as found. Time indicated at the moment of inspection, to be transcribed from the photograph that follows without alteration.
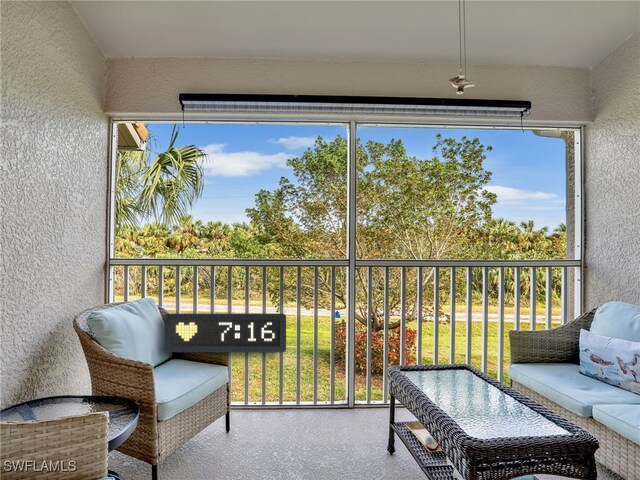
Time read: 7:16
